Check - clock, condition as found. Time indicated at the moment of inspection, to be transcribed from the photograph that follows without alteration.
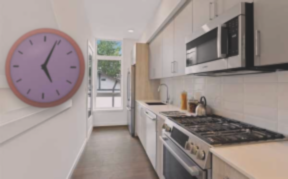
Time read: 5:04
